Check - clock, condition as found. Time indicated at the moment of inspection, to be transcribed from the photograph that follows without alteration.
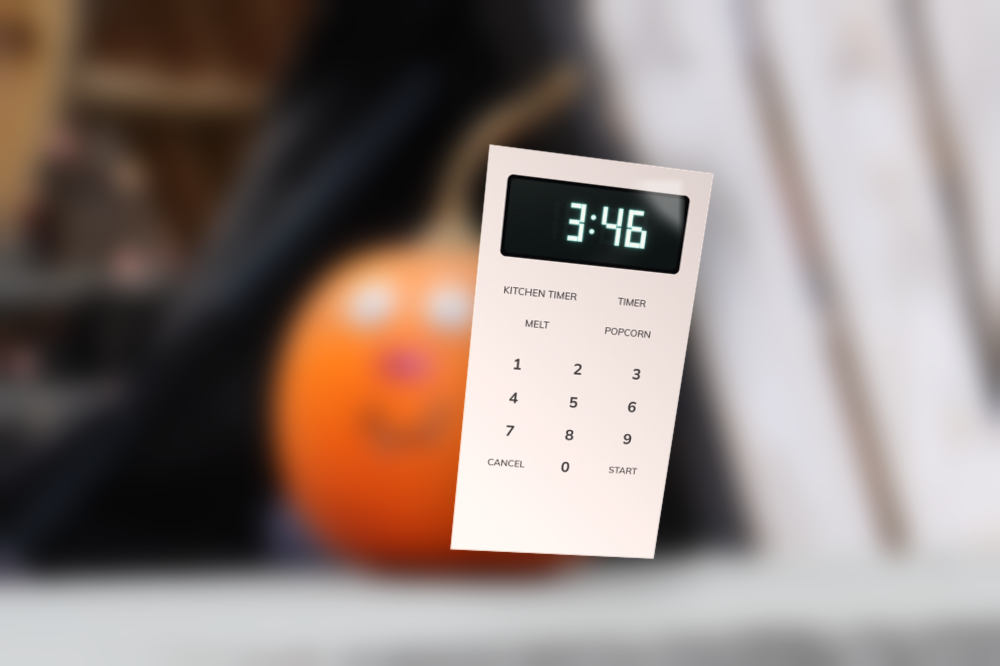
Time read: 3:46
